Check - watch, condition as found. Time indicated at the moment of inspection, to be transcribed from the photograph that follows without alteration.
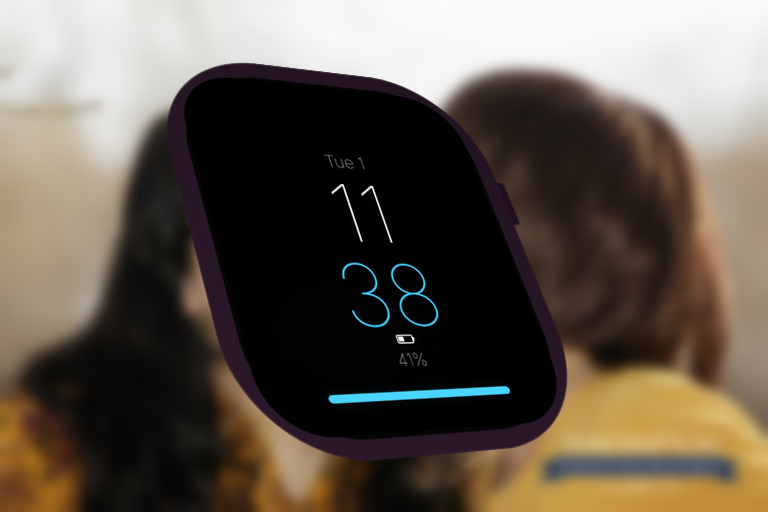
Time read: 11:38
